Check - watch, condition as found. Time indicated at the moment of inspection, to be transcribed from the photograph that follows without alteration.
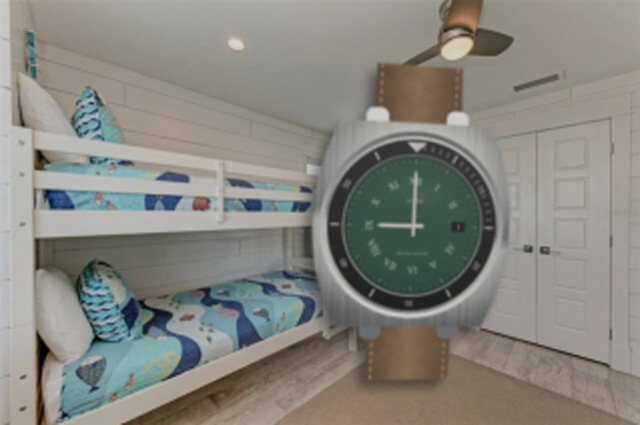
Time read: 9:00
